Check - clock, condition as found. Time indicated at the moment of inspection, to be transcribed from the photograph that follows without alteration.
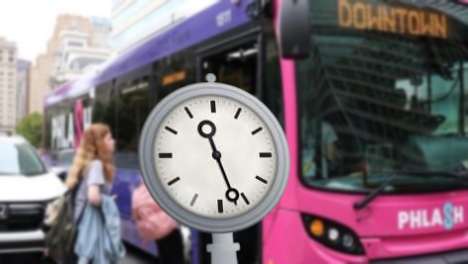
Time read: 11:27
